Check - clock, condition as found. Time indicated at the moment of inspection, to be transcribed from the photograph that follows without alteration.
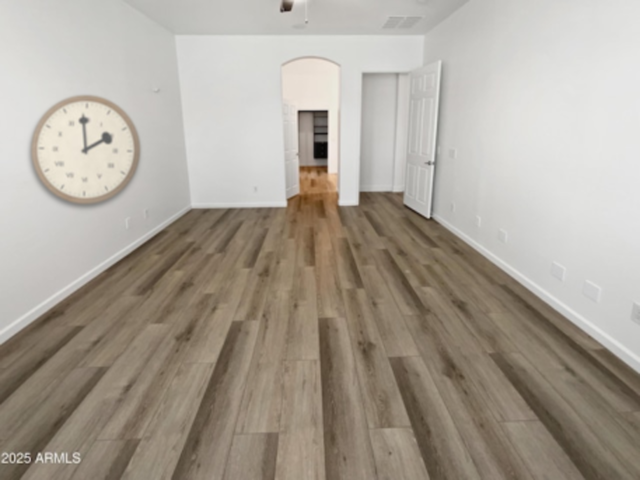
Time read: 1:59
